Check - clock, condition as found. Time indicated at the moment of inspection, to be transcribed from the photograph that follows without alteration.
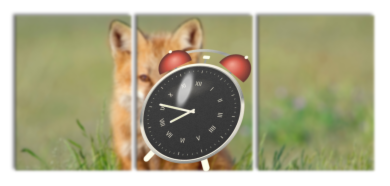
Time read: 7:46
